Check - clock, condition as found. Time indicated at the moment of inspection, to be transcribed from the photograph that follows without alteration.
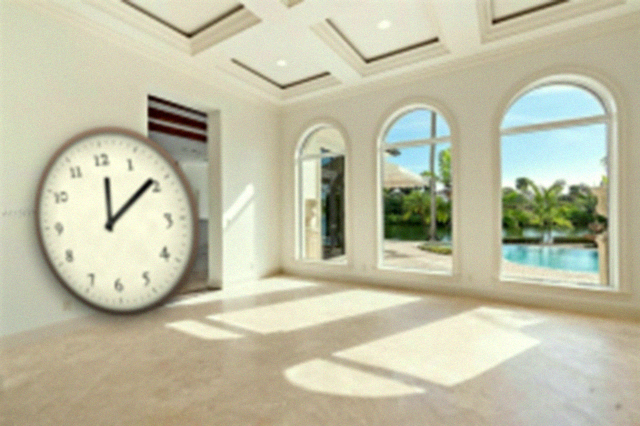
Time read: 12:09
